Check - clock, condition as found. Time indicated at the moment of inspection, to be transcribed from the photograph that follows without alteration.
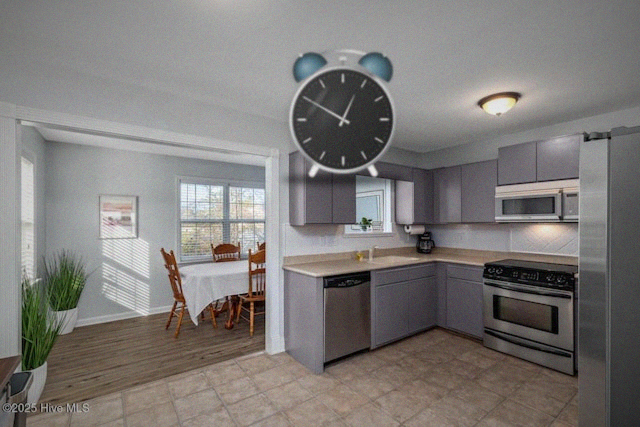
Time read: 12:50
